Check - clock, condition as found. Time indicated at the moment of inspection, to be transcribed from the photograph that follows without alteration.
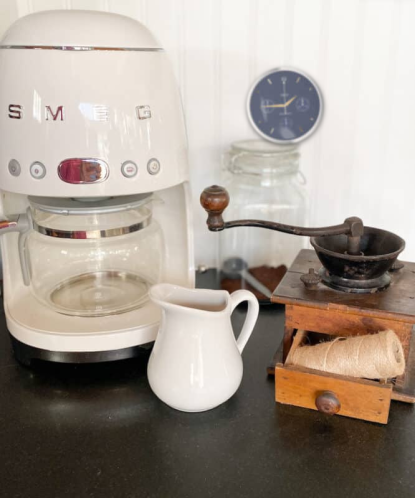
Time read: 1:45
